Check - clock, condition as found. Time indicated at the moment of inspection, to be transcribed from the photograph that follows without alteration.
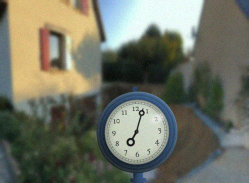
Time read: 7:03
